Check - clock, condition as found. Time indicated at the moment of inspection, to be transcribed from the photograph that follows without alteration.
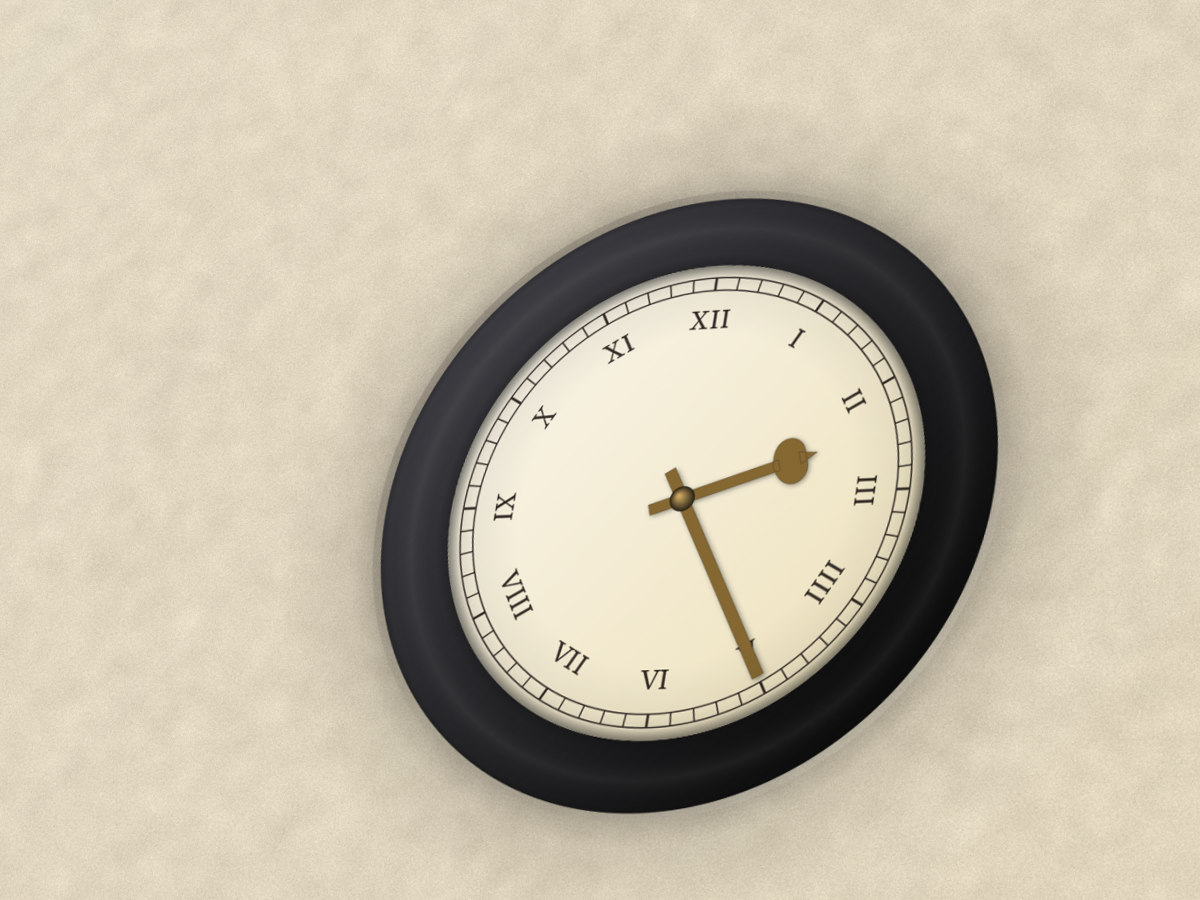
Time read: 2:25
